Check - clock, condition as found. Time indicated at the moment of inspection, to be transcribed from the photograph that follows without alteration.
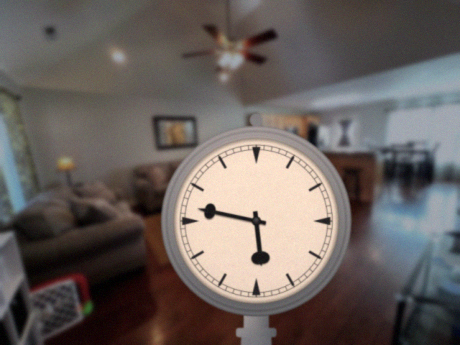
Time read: 5:47
